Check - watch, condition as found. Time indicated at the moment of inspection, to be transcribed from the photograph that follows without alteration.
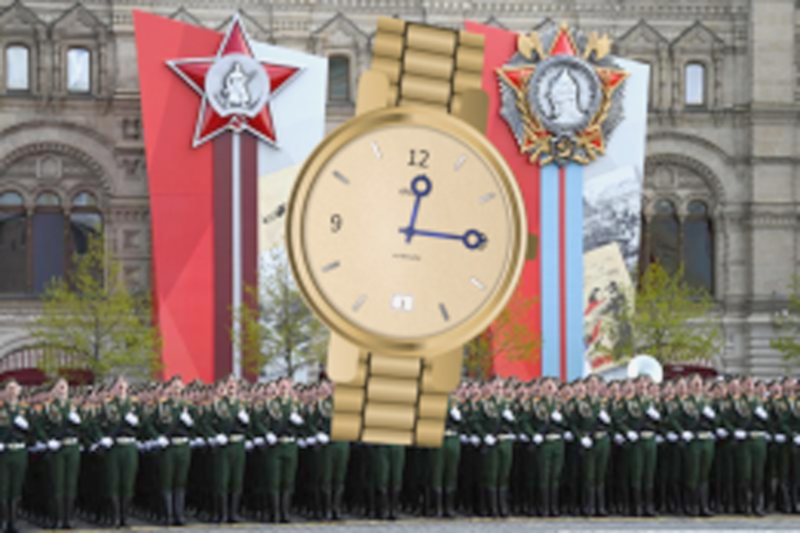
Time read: 12:15
